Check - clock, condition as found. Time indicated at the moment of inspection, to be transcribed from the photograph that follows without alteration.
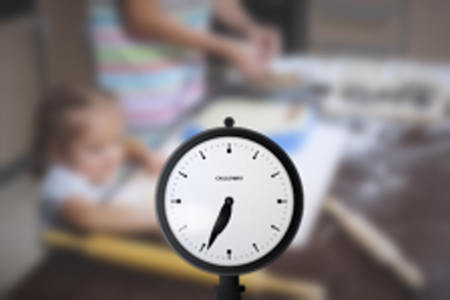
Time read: 6:34
